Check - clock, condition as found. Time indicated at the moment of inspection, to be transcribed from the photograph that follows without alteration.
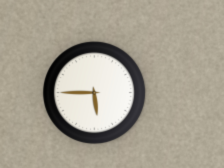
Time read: 5:45
